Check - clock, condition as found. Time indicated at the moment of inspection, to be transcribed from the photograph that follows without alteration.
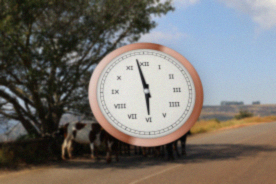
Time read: 5:58
